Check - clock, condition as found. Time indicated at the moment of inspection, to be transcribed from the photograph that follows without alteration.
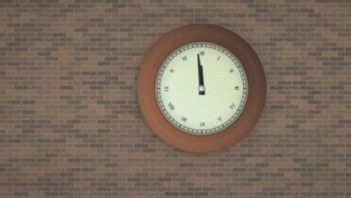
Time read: 11:59
